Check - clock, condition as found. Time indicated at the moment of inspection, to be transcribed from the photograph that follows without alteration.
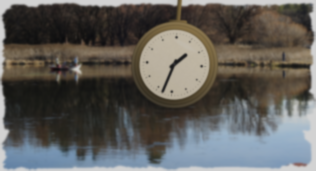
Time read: 1:33
